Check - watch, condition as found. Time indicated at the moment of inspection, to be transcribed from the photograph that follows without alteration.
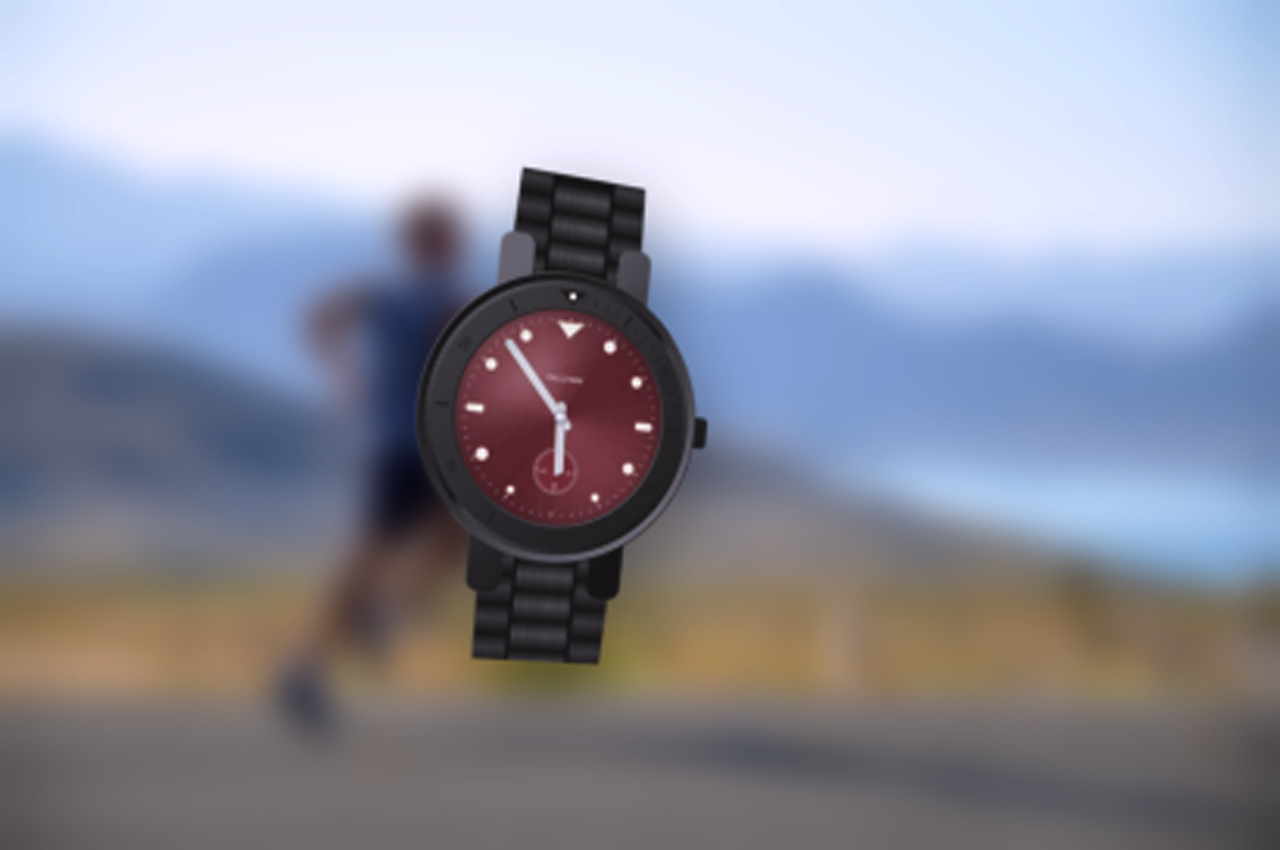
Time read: 5:53
